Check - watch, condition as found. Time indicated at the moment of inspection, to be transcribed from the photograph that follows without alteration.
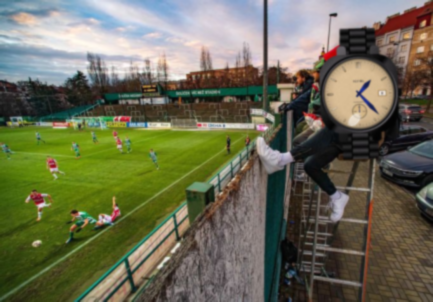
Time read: 1:23
